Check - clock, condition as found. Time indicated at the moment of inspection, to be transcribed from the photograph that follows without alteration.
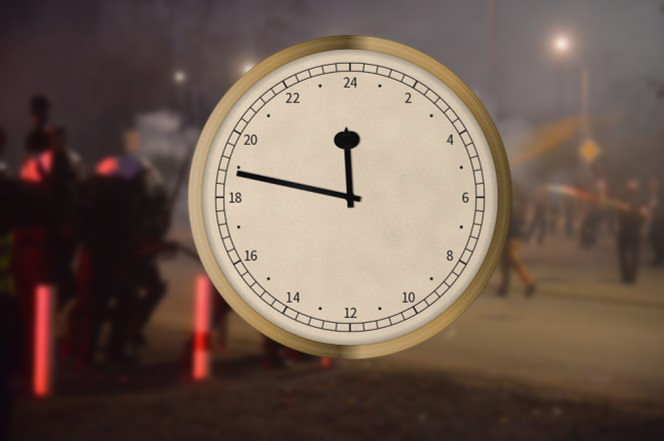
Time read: 23:47
